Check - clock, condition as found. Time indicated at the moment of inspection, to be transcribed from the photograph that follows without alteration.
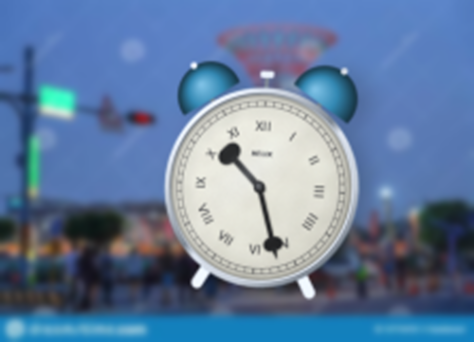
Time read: 10:27
